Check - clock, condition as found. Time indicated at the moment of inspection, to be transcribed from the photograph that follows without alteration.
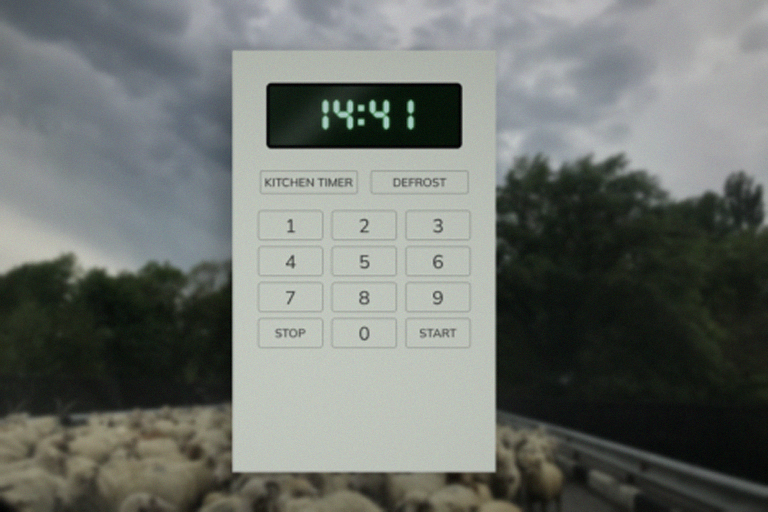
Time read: 14:41
